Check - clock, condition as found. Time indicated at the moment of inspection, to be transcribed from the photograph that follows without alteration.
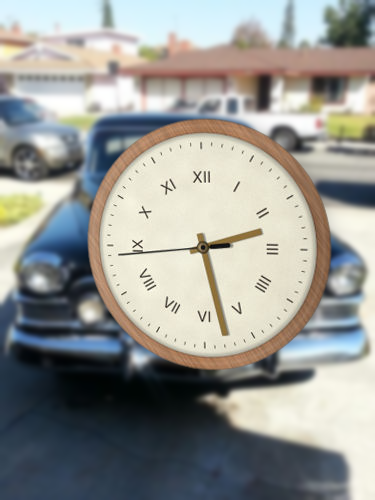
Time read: 2:27:44
